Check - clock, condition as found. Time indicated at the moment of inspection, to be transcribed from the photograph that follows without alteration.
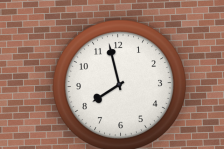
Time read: 7:58
